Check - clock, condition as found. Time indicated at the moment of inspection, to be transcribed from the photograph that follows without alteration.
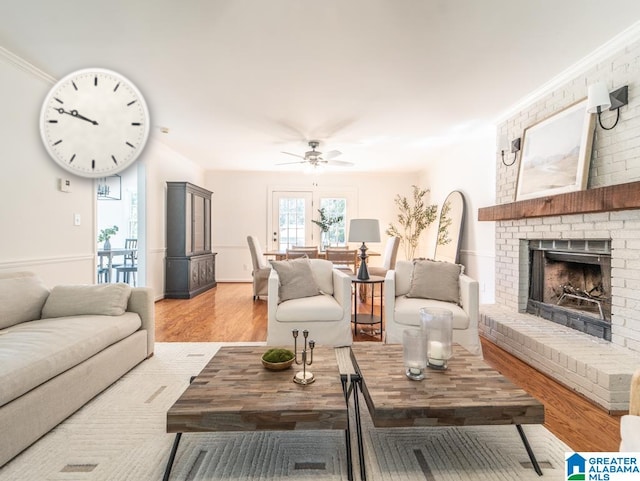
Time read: 9:48
